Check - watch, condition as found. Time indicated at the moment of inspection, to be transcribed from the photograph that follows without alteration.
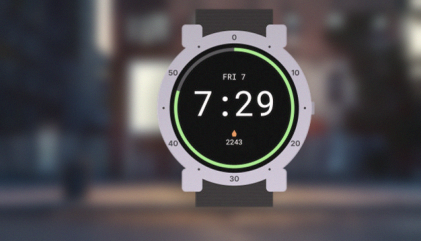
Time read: 7:29
